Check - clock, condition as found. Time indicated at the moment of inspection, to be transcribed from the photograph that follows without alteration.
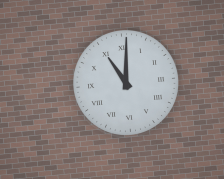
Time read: 11:01
